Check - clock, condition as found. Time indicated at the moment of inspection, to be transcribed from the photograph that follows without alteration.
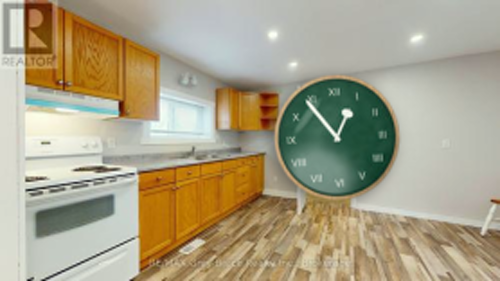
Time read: 12:54
